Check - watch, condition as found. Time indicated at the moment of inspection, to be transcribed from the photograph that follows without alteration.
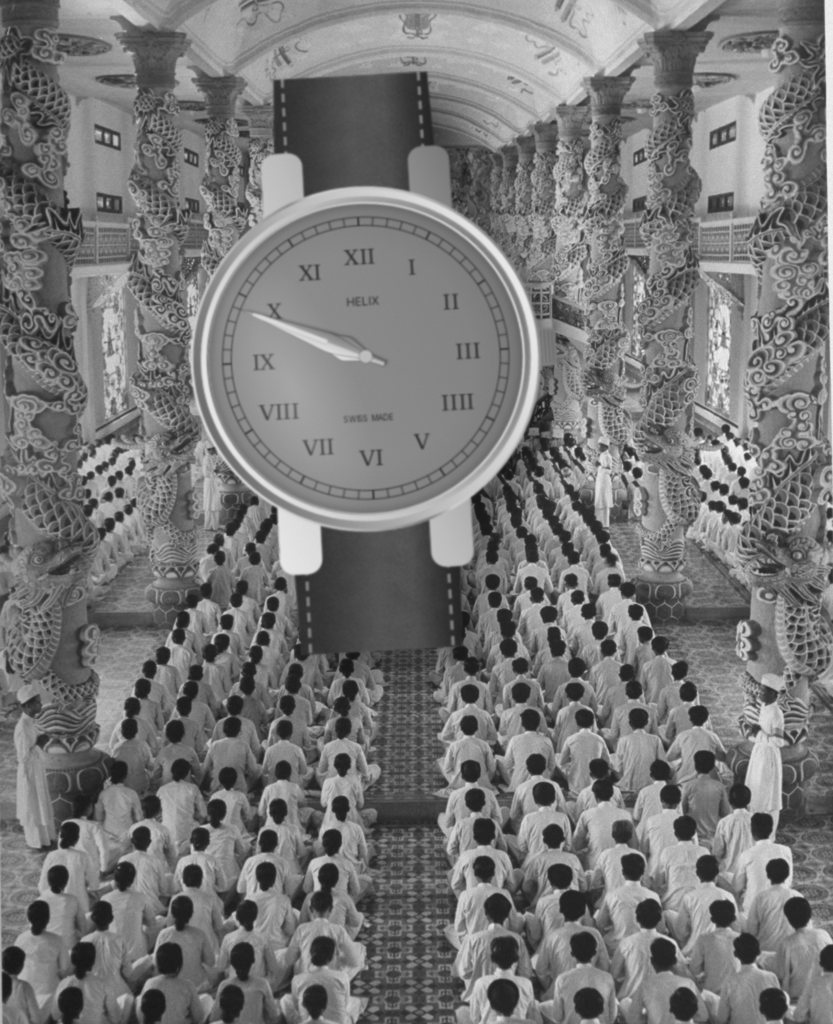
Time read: 9:49
